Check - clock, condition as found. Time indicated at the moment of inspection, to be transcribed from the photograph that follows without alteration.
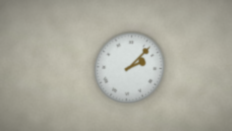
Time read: 2:07
